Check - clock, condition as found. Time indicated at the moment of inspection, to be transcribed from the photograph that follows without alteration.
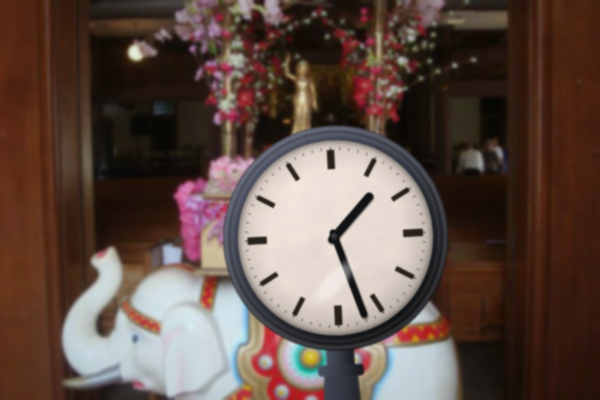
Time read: 1:27
